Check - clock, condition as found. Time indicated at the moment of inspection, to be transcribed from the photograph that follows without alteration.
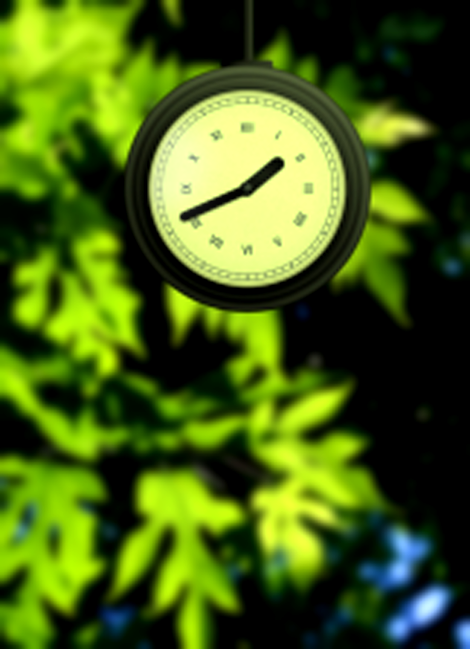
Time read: 1:41
